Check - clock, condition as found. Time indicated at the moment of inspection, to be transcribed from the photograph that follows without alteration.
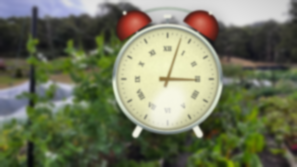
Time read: 3:03
